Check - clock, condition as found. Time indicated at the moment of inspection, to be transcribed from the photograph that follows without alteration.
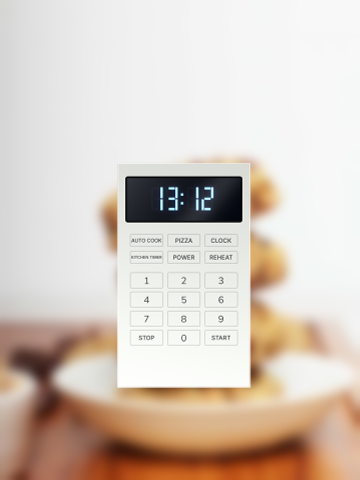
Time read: 13:12
